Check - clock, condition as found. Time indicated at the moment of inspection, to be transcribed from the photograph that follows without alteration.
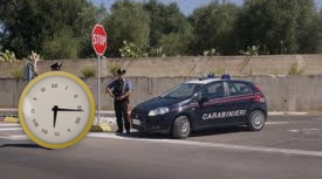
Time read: 6:16
